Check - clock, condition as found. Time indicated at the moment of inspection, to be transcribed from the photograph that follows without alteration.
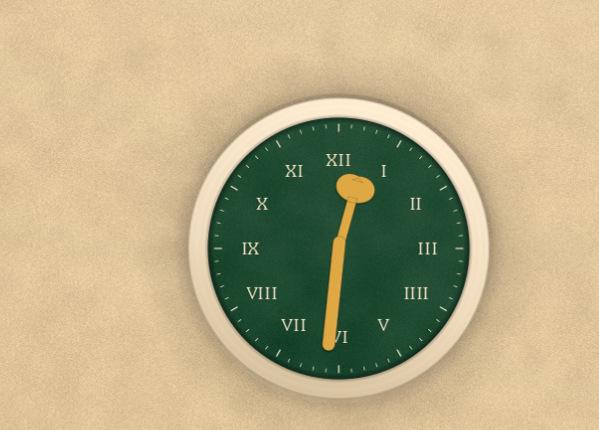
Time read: 12:31
